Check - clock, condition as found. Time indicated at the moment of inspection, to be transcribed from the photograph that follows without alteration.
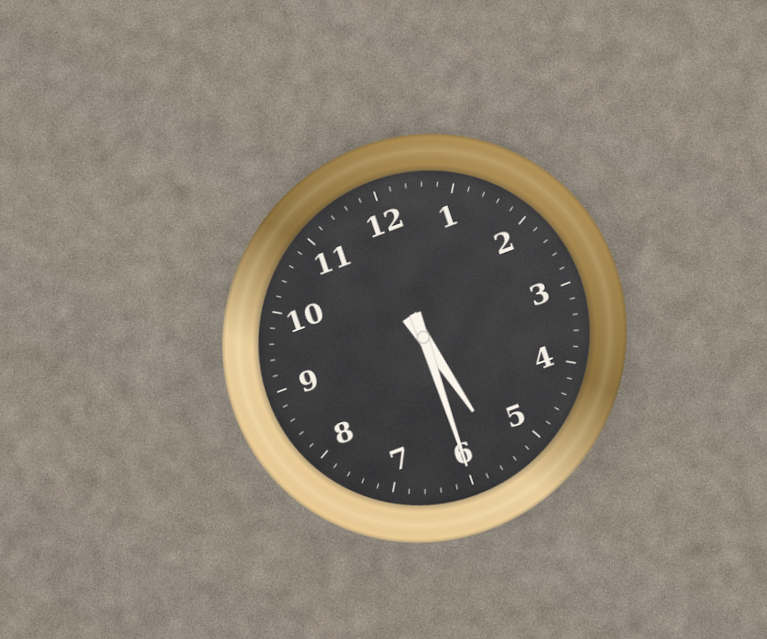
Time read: 5:30
